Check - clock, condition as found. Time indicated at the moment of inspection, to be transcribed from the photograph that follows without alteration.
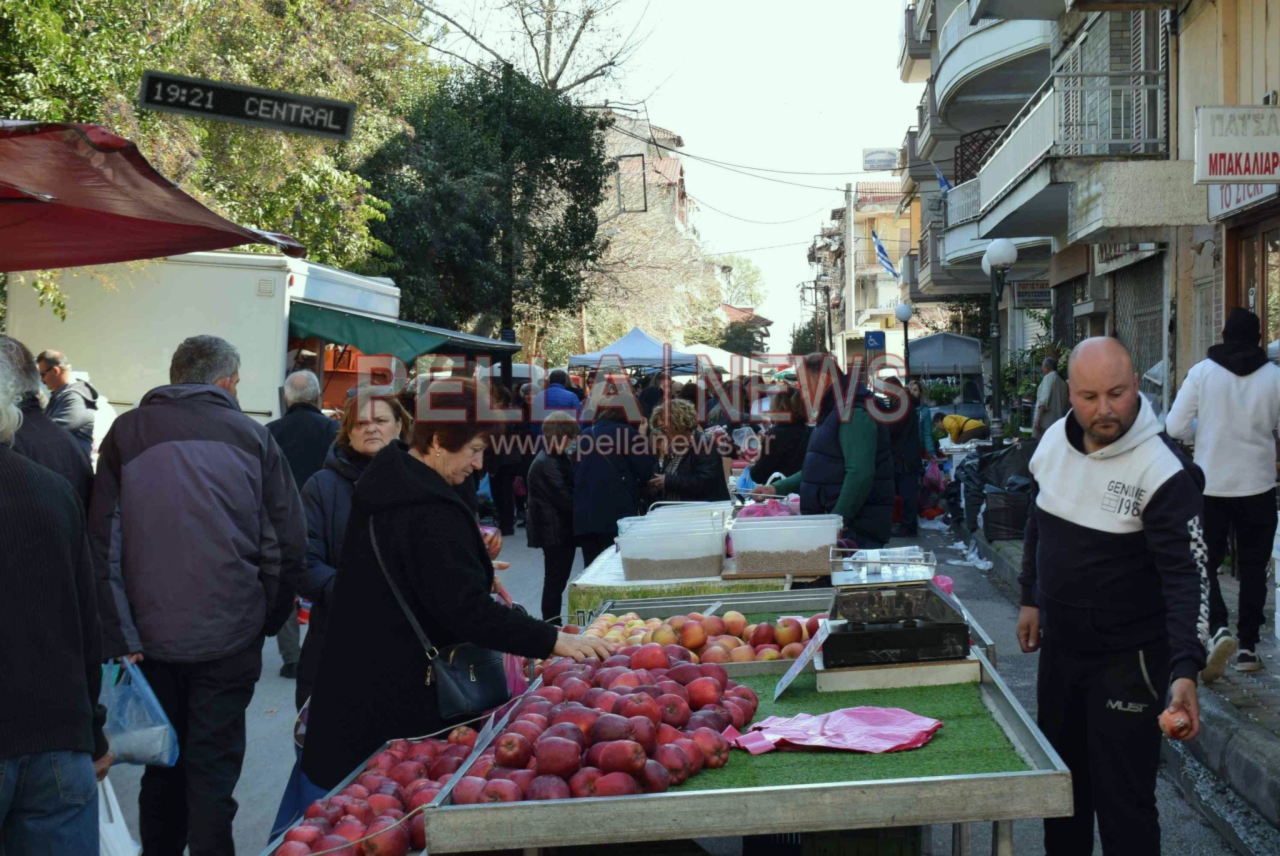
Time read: 19:21
